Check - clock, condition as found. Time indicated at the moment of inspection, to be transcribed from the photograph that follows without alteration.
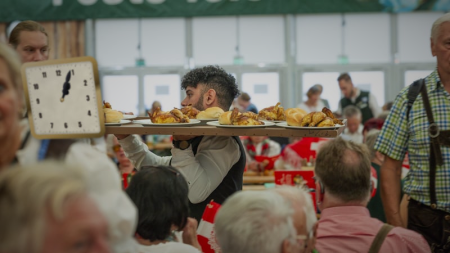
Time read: 1:04
